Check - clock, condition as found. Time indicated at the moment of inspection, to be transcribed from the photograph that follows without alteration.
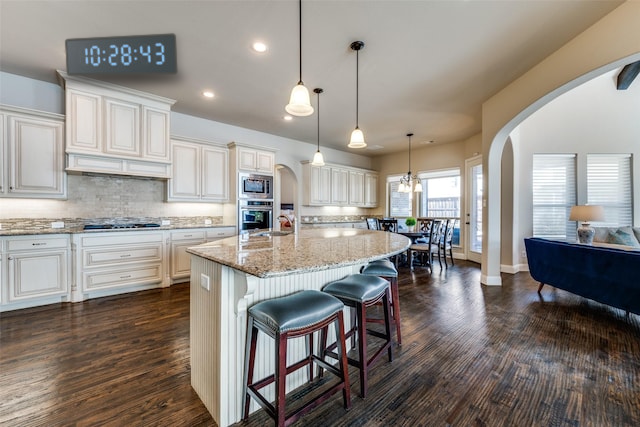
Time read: 10:28:43
